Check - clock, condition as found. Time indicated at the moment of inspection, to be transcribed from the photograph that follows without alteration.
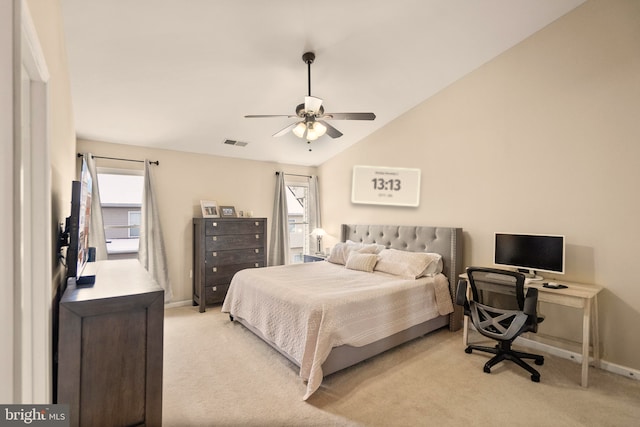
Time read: 13:13
